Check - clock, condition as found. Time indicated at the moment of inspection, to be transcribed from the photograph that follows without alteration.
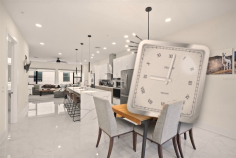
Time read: 9:01
